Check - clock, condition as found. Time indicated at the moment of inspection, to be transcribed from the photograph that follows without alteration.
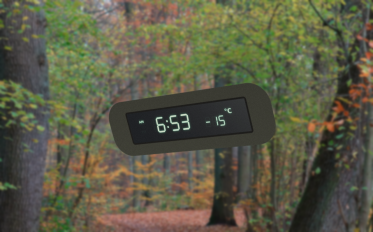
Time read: 6:53
